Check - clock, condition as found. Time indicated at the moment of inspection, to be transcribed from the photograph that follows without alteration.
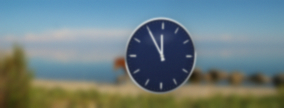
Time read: 11:55
